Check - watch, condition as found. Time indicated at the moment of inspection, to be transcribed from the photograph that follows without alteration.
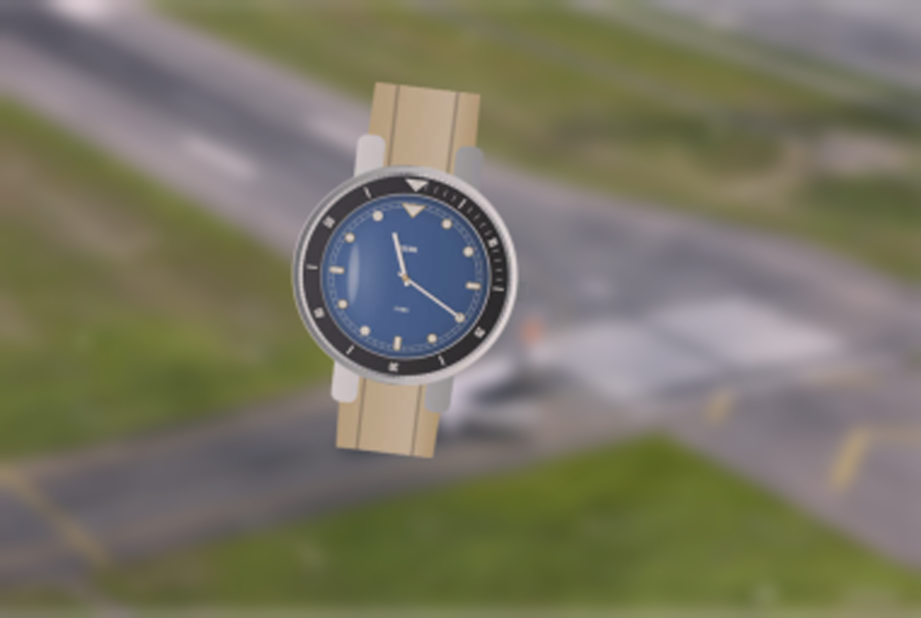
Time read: 11:20
